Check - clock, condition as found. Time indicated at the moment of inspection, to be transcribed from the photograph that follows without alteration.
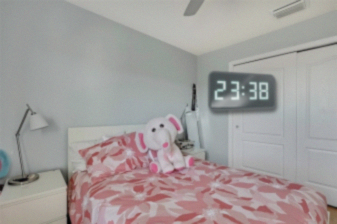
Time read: 23:38
